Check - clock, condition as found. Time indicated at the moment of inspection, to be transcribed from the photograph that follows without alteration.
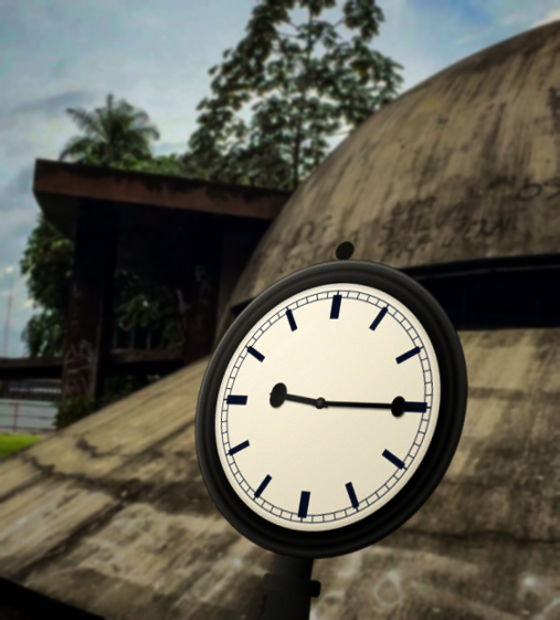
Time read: 9:15
